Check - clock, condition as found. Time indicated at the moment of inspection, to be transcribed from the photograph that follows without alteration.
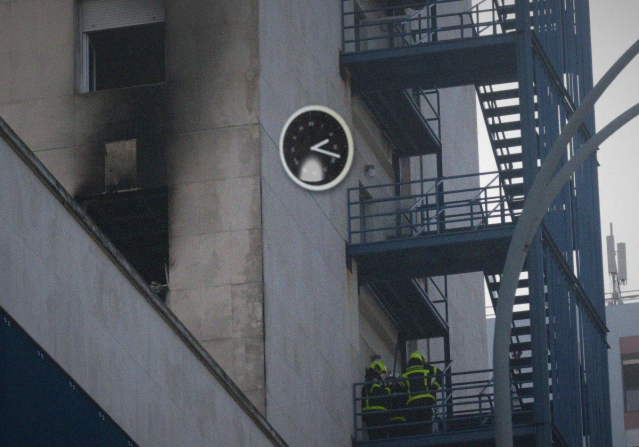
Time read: 2:18
